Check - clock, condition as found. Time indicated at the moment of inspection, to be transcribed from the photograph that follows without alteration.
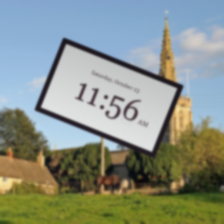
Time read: 11:56
